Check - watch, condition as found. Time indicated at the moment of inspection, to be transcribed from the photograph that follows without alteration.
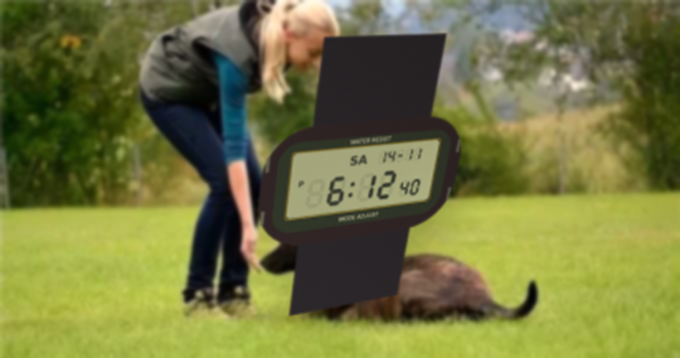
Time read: 6:12:40
